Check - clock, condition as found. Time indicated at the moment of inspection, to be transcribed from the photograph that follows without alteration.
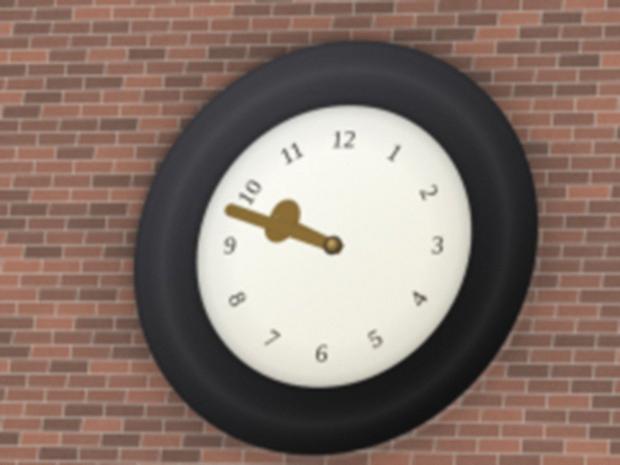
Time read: 9:48
